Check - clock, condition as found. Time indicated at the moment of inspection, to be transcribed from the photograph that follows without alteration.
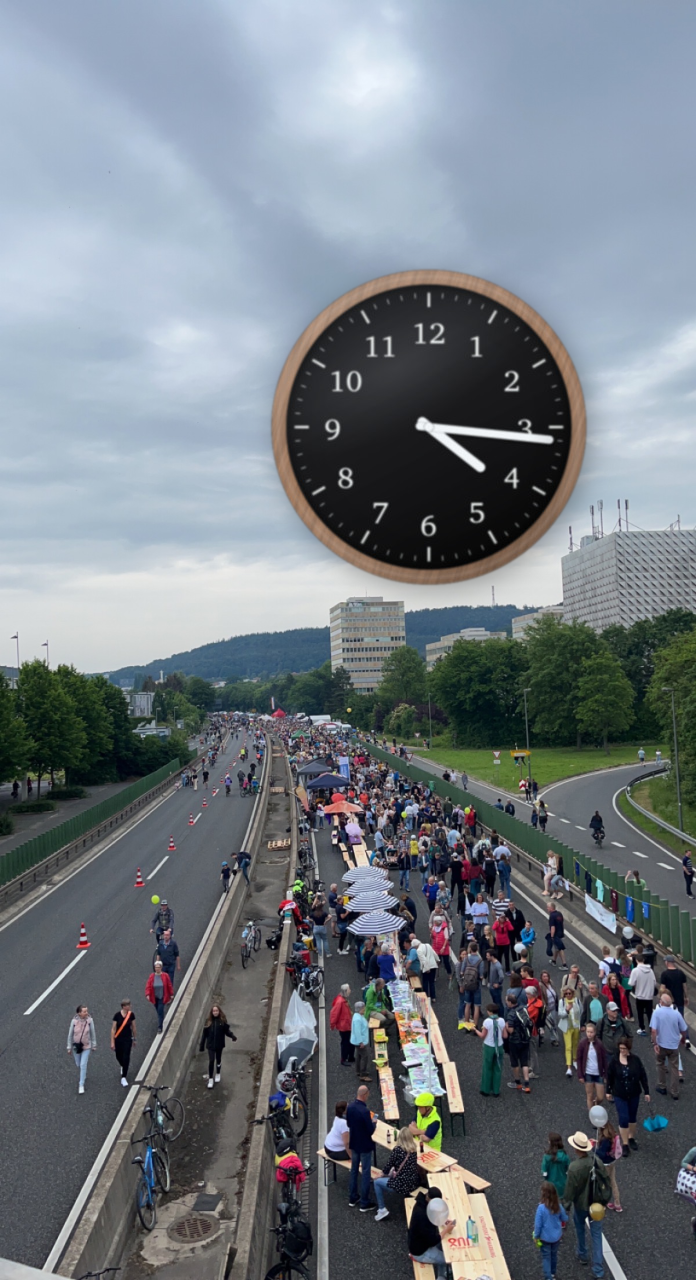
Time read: 4:16
